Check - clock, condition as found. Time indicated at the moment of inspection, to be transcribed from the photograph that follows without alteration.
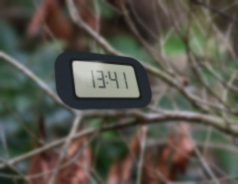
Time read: 13:41
